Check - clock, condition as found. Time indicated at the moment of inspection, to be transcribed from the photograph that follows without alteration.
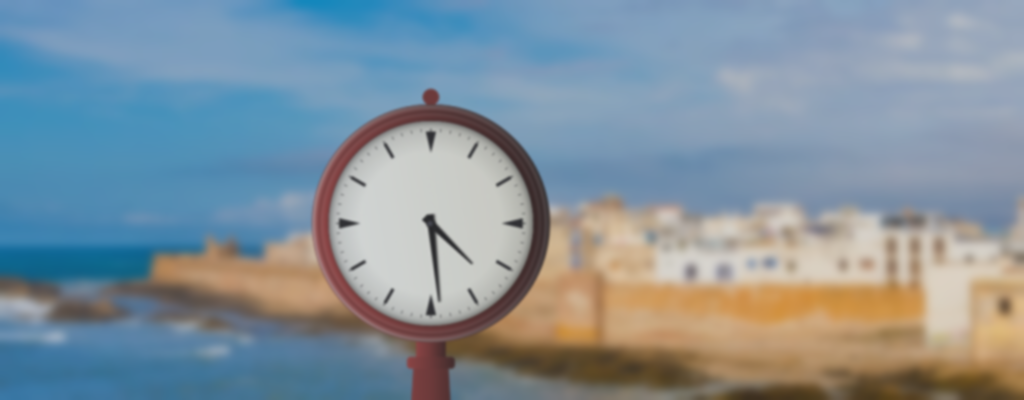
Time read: 4:29
